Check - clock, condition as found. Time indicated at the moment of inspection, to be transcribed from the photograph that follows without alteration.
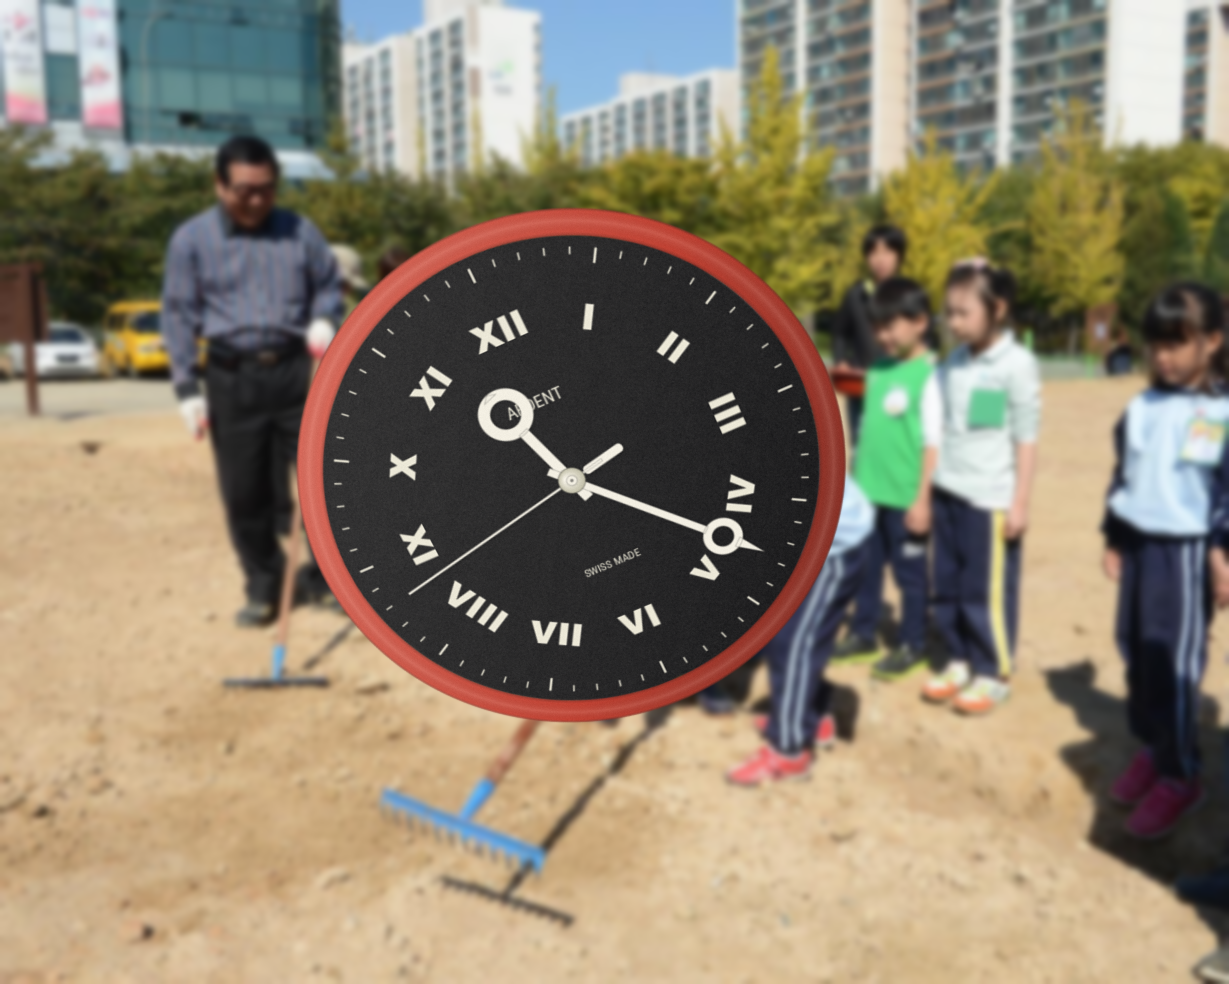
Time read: 11:22:43
